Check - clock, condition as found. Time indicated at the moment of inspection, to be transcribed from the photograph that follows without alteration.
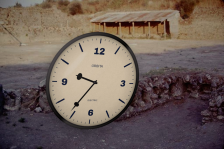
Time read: 9:36
